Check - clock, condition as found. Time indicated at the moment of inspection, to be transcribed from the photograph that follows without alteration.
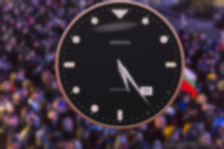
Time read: 5:24
